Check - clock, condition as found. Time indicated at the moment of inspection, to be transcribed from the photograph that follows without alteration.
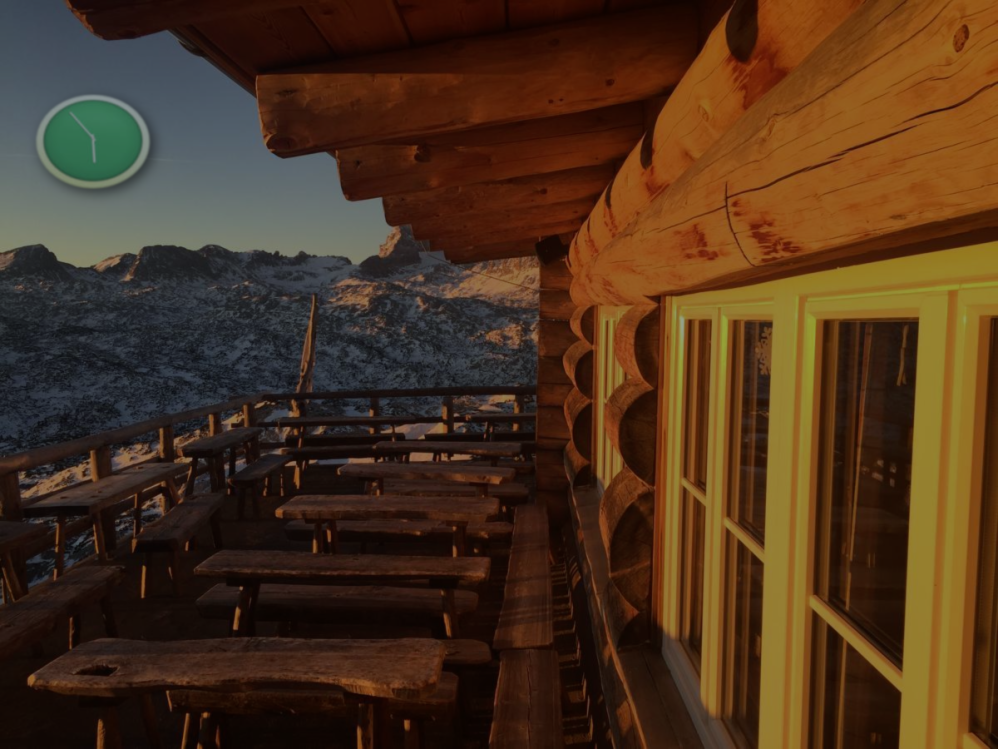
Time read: 5:54
